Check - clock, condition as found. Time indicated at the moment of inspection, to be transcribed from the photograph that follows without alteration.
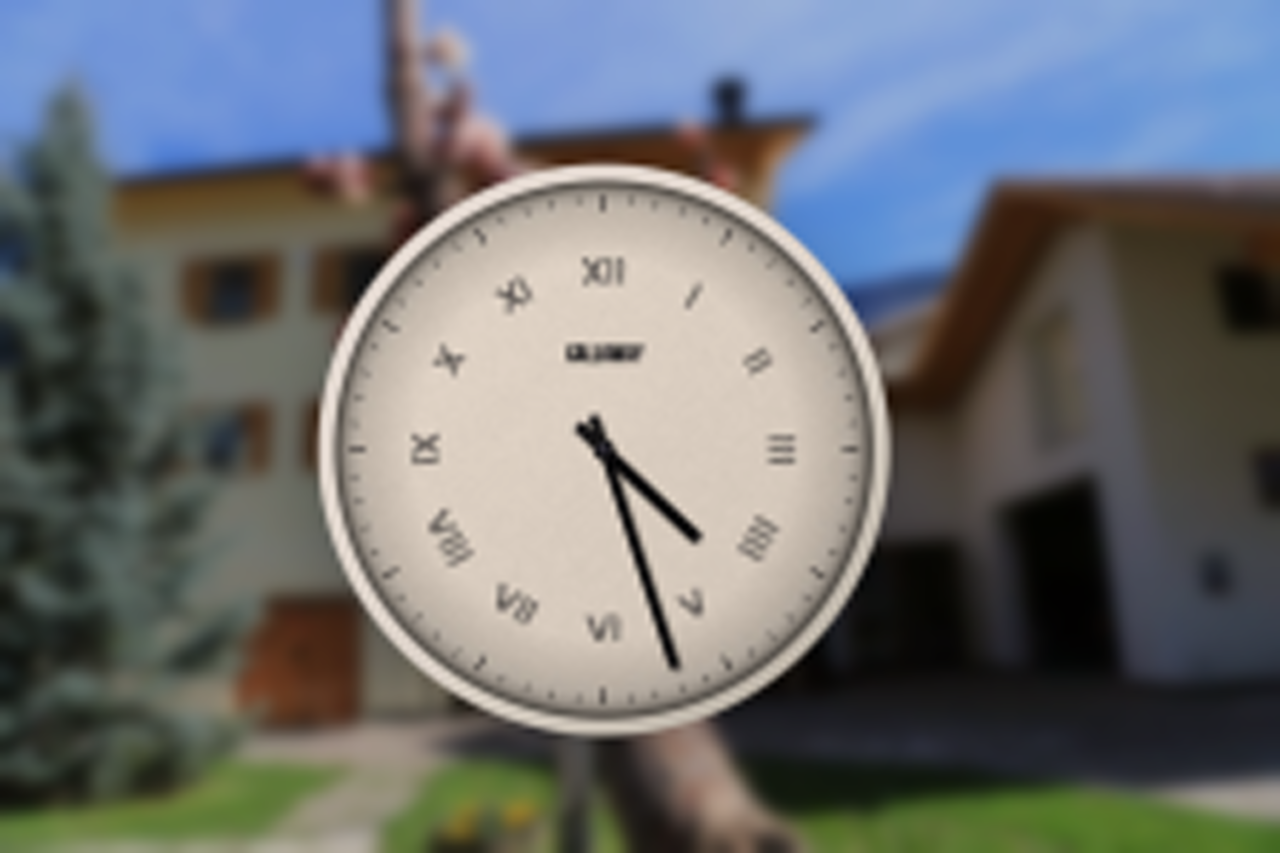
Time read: 4:27
